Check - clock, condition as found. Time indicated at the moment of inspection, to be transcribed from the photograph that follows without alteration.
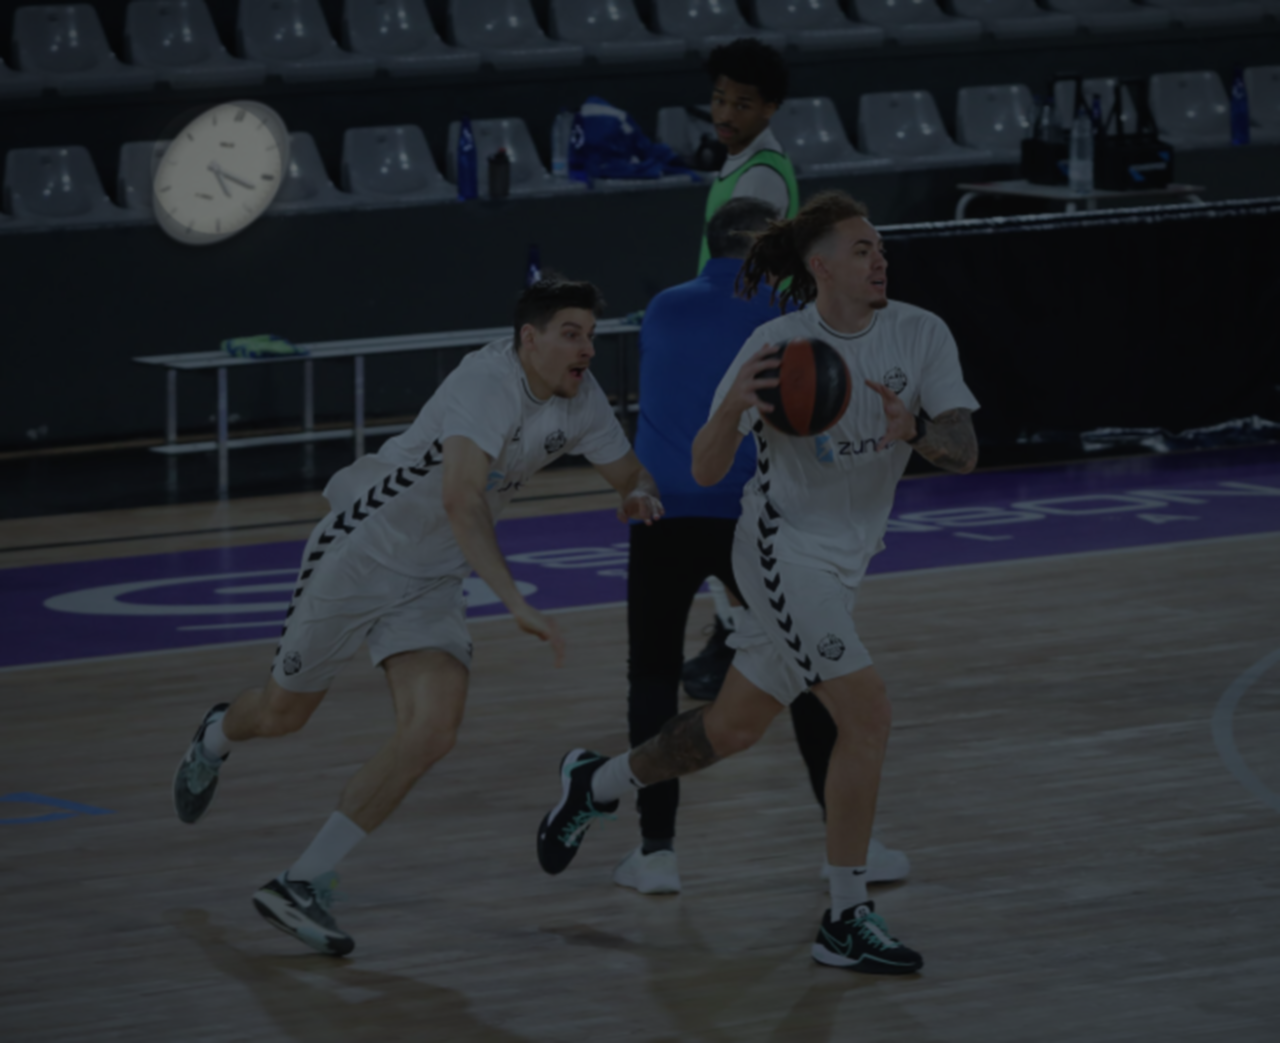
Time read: 4:17
